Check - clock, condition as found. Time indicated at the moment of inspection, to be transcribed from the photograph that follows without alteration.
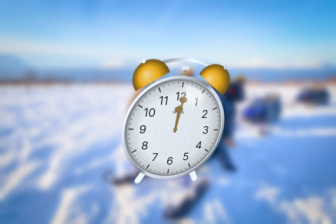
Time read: 12:01
